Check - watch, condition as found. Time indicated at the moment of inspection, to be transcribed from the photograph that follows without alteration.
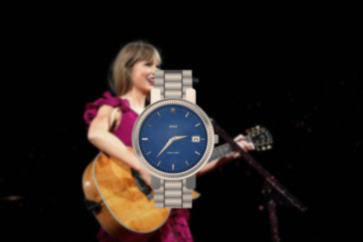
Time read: 2:37
